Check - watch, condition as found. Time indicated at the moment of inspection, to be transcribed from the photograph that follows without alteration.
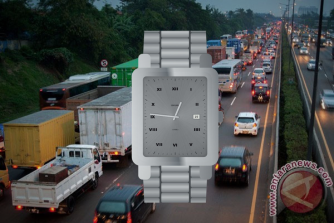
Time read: 12:46
